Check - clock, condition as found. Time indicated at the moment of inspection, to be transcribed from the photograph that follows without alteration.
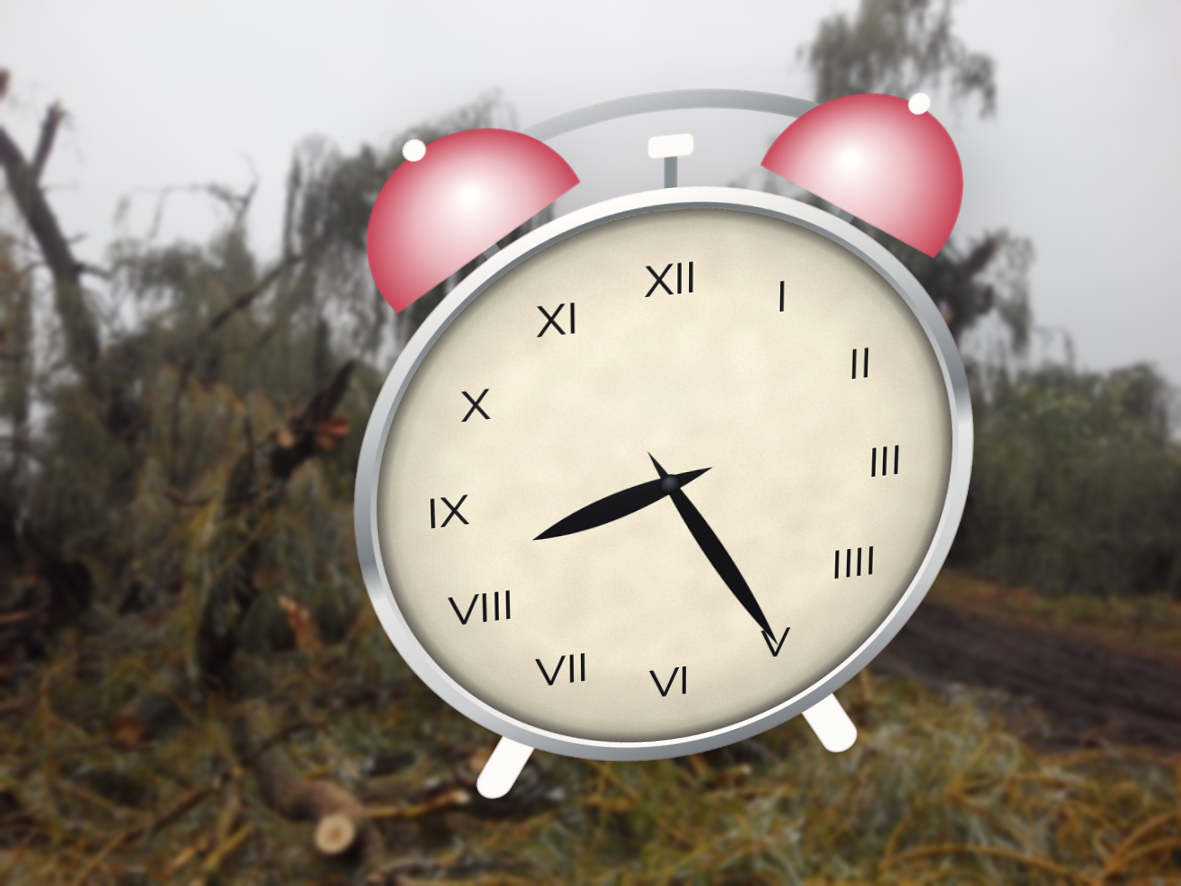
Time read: 8:25
